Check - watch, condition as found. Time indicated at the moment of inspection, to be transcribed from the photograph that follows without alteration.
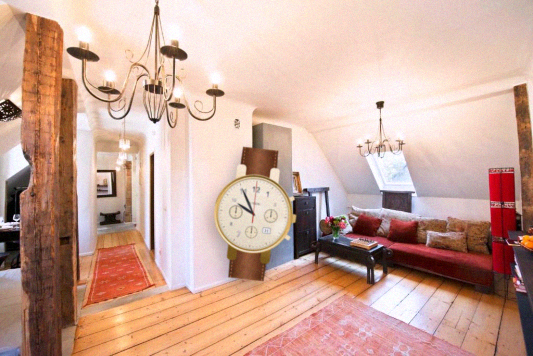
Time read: 9:55
